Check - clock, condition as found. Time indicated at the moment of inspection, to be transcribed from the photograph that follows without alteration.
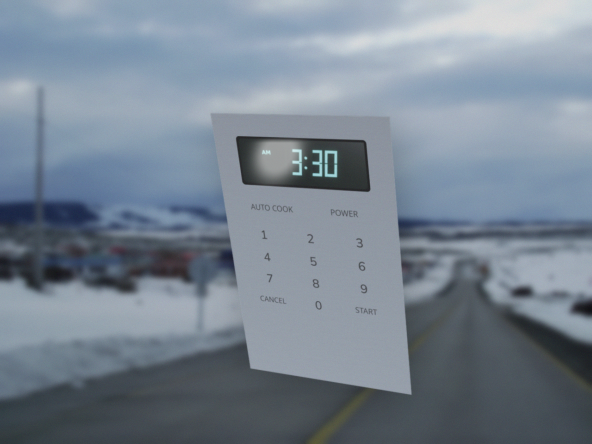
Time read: 3:30
